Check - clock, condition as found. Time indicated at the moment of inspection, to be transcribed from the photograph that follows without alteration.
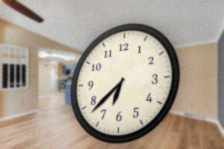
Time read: 6:38
